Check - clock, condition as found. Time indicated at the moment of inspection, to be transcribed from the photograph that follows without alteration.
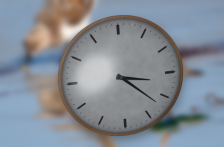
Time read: 3:22
